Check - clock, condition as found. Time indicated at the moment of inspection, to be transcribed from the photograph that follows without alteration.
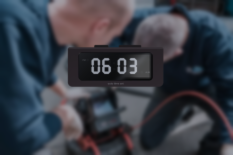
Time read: 6:03
